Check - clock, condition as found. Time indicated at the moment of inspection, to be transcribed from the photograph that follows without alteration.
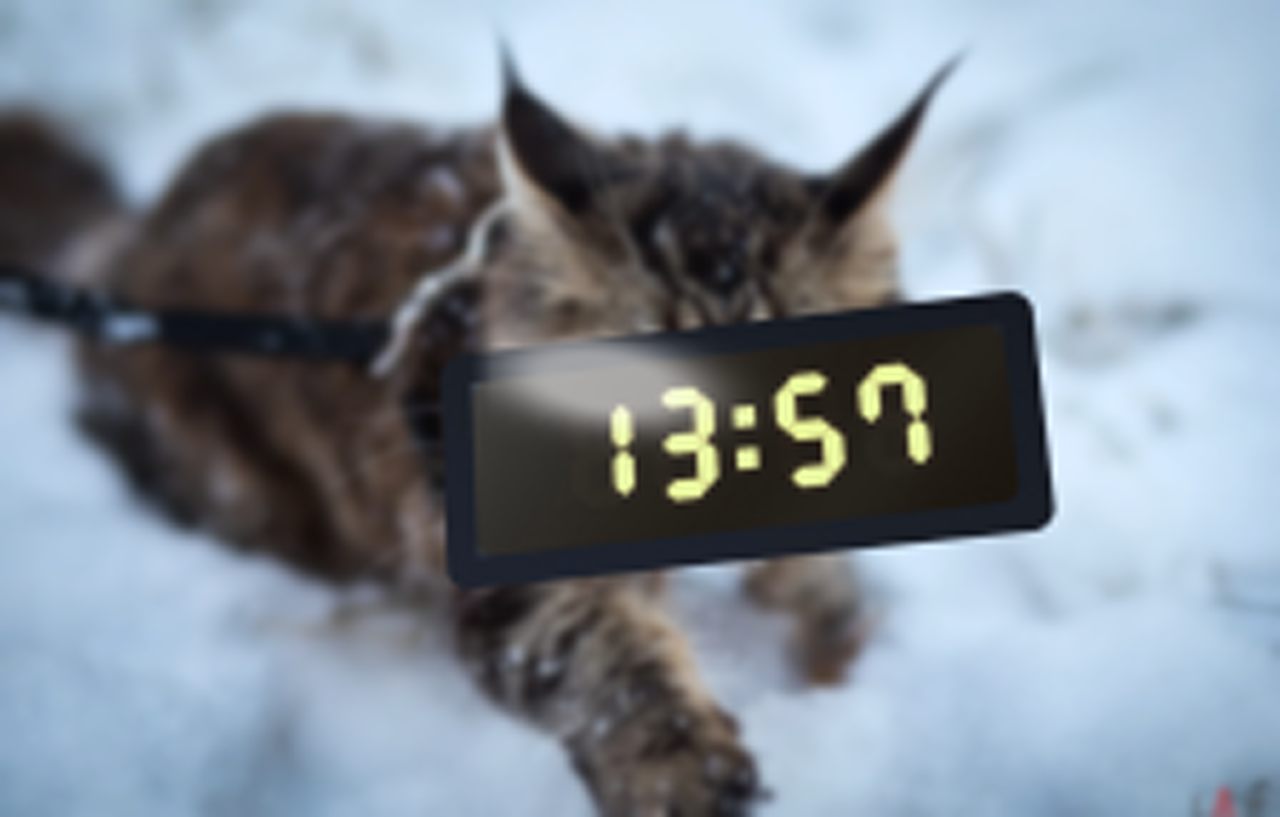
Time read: 13:57
